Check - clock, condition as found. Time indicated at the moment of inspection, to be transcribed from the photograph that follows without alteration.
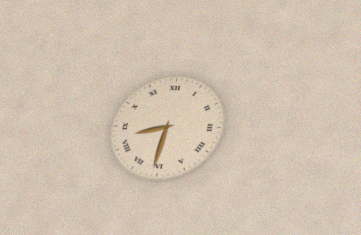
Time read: 8:31
